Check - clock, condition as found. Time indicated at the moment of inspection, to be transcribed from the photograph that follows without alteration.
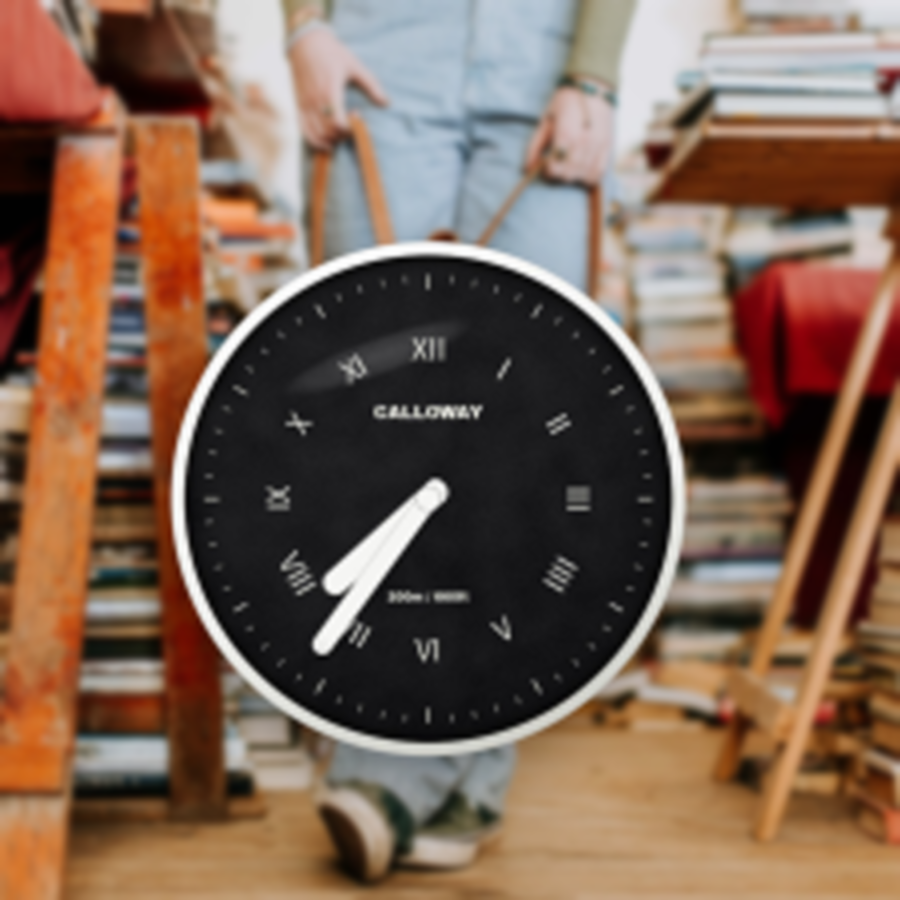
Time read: 7:36
